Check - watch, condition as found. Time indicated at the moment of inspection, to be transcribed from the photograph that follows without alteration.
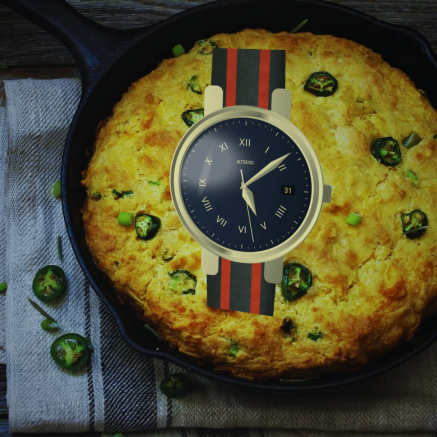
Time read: 5:08:28
